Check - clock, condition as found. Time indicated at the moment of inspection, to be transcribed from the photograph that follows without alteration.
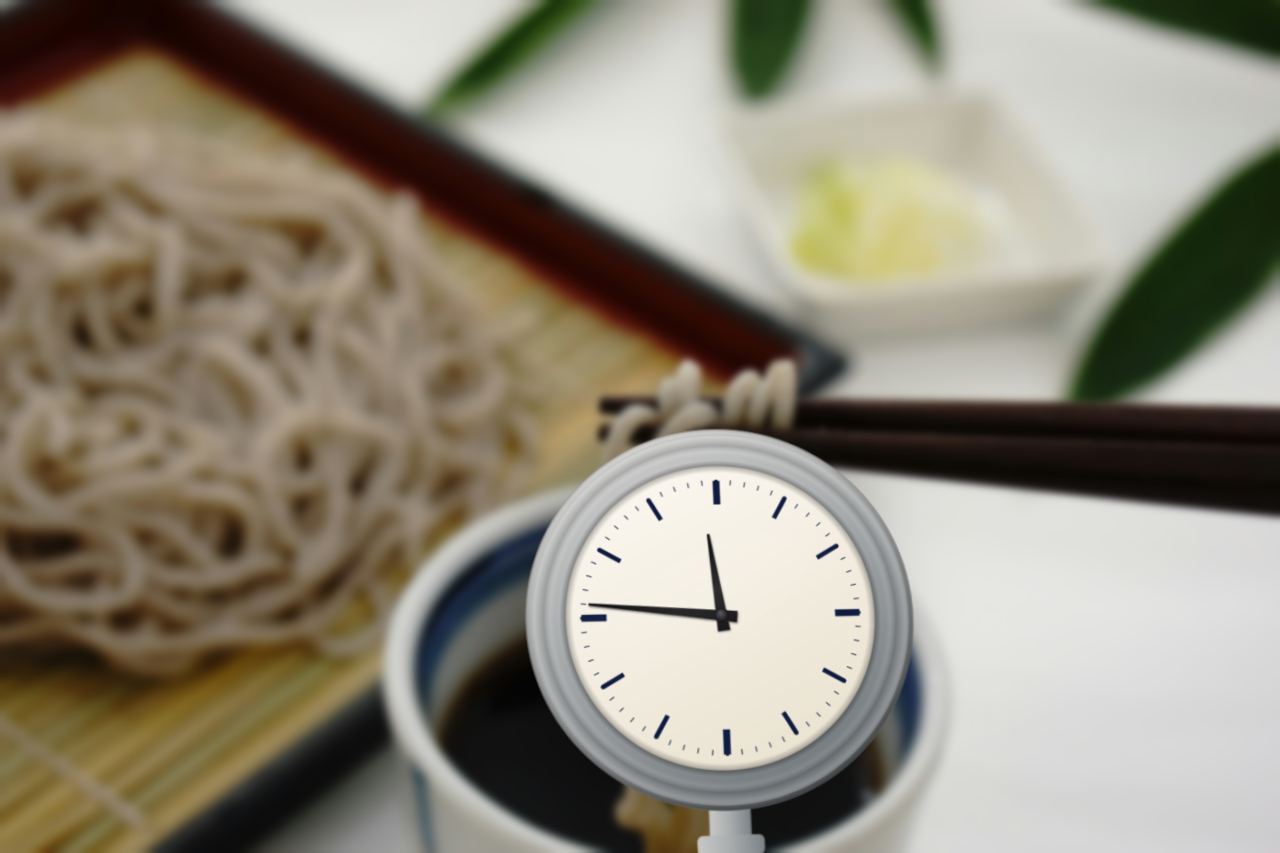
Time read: 11:46
